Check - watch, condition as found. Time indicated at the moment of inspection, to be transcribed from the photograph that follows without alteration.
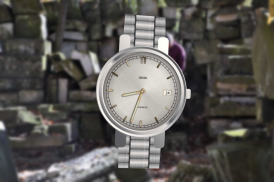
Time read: 8:33
